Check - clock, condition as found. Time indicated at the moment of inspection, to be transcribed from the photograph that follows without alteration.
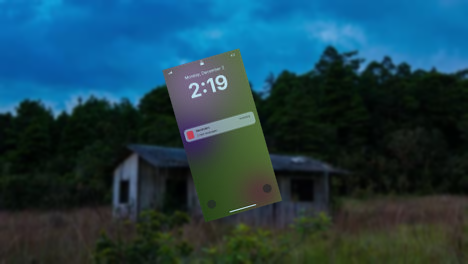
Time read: 2:19
